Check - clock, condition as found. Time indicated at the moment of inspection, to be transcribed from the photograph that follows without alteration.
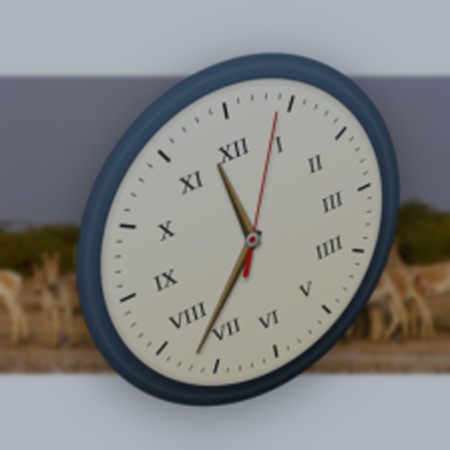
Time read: 11:37:04
